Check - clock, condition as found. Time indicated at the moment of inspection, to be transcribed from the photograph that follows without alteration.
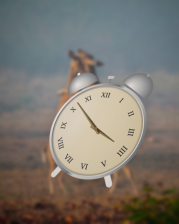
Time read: 3:52
